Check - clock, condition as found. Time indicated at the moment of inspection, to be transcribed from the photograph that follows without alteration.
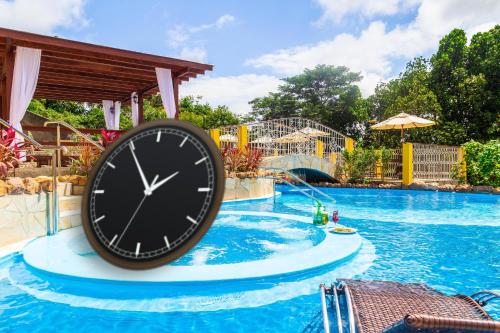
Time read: 1:54:34
